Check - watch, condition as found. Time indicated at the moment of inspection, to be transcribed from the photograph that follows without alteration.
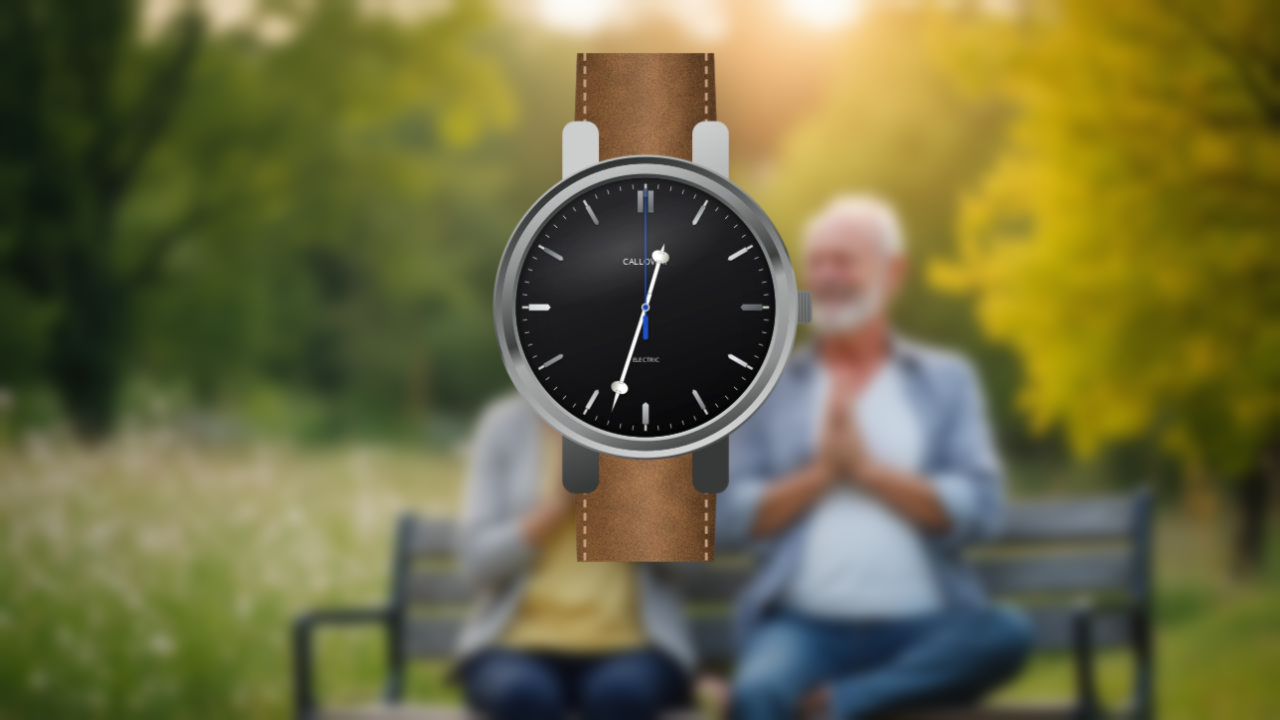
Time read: 12:33:00
